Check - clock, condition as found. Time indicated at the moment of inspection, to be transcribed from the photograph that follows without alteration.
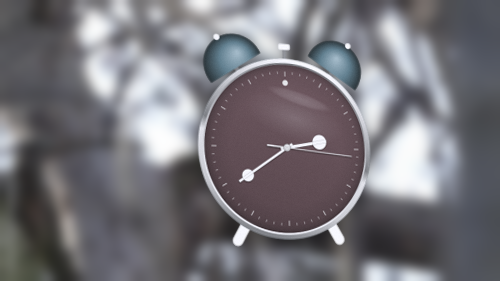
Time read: 2:39:16
